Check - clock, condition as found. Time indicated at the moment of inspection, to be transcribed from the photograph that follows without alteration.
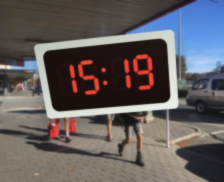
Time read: 15:19
